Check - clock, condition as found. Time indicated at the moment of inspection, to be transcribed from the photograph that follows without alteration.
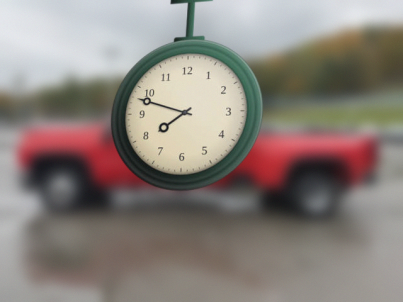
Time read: 7:48
